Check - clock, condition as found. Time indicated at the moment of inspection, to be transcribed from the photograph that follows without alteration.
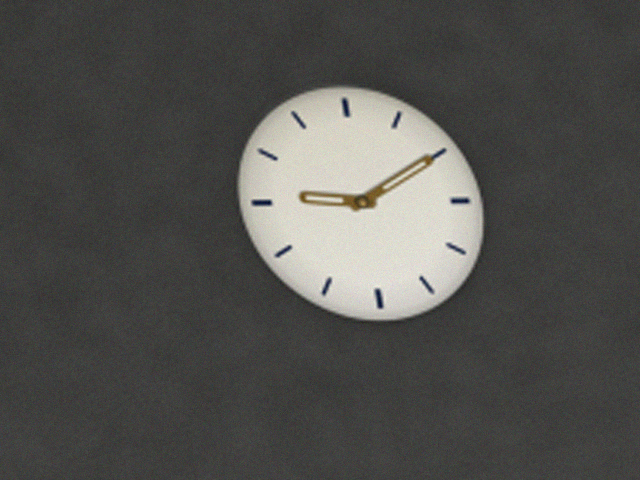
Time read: 9:10
